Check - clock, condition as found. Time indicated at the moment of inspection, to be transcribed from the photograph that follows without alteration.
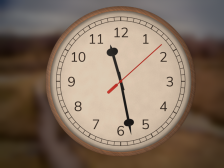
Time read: 11:28:08
